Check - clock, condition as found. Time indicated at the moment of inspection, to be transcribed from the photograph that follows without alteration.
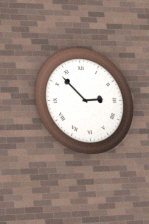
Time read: 2:53
